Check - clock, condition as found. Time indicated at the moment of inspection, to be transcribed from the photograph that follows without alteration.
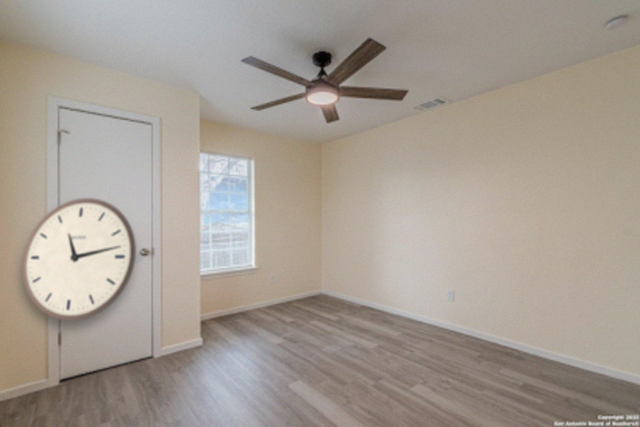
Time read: 11:13
